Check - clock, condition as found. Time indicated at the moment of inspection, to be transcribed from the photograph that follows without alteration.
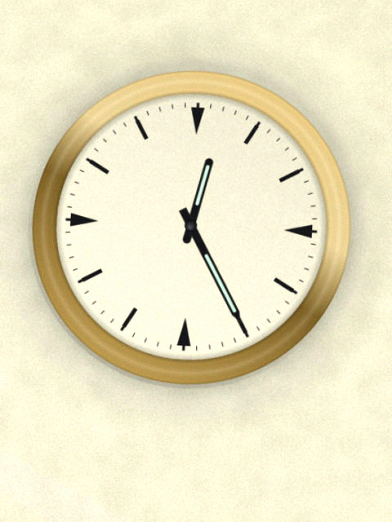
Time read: 12:25
